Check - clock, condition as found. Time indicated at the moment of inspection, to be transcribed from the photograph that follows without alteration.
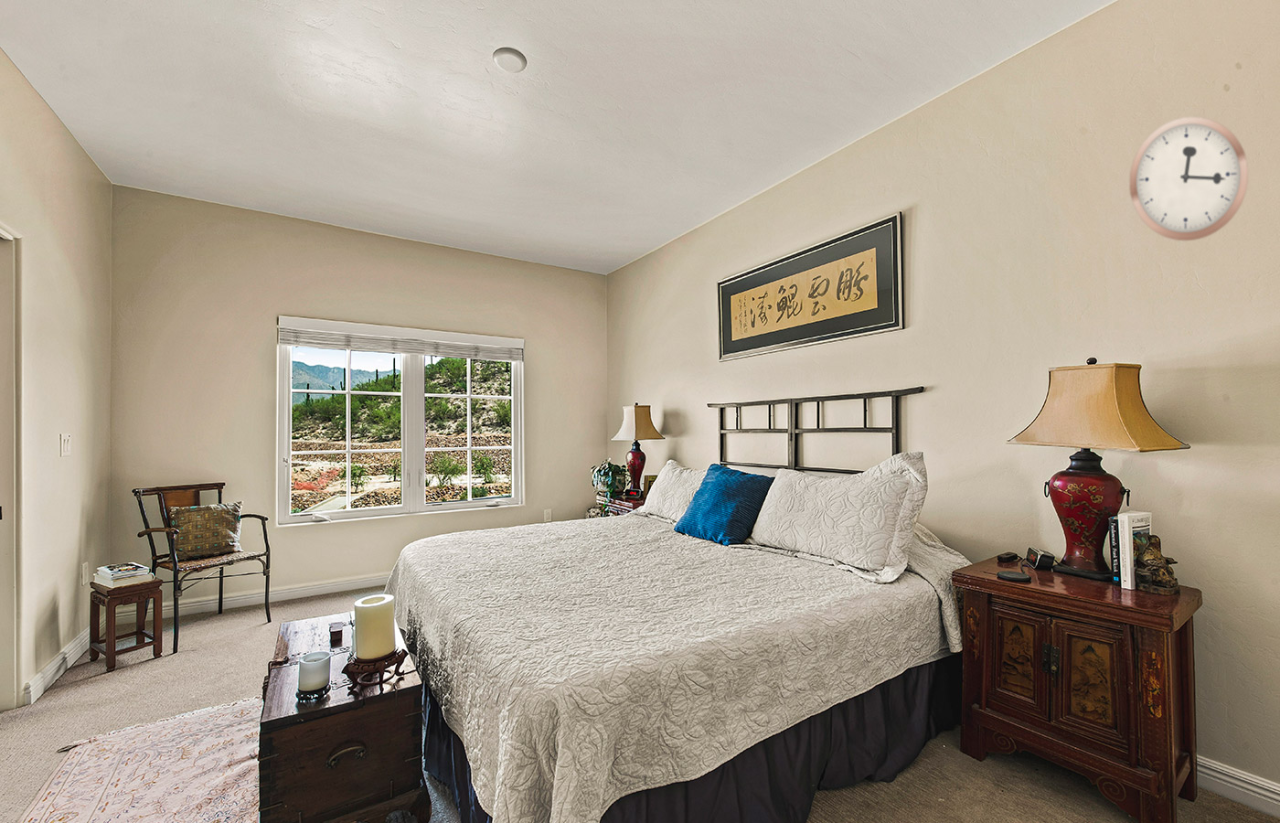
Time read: 12:16
